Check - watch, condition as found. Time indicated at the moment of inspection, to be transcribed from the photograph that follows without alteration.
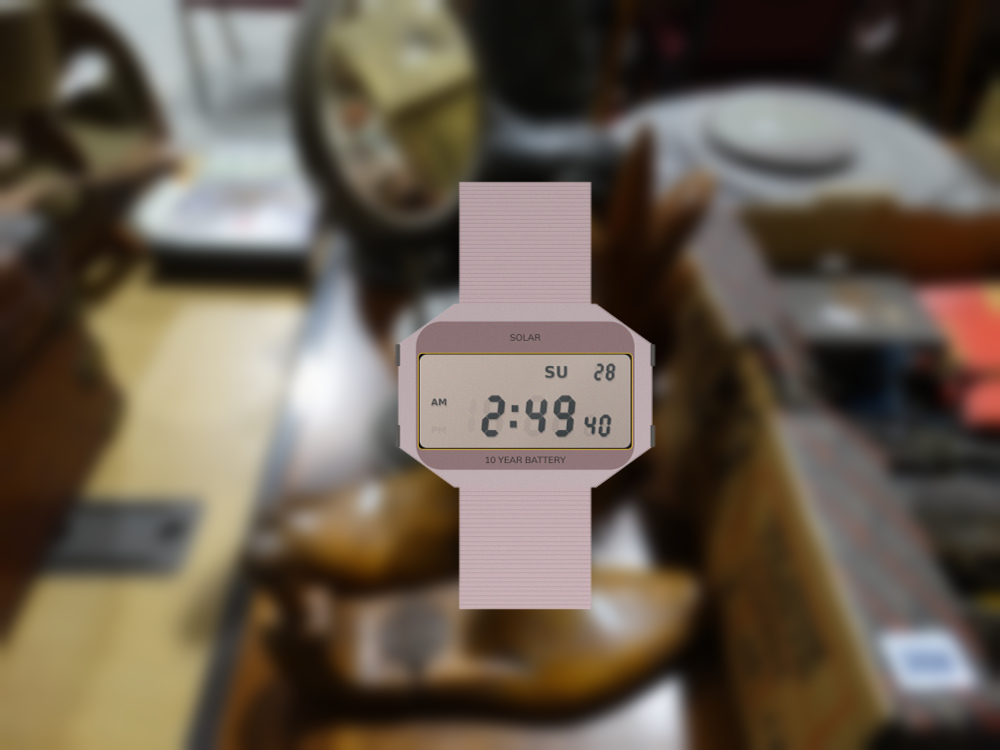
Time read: 2:49:40
